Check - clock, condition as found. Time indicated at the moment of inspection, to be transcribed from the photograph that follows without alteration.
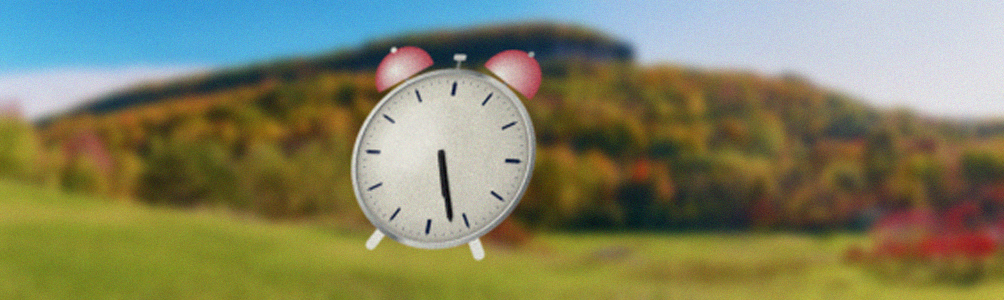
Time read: 5:27
